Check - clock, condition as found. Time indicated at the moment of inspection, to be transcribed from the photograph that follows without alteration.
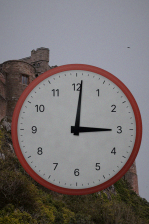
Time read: 3:01
